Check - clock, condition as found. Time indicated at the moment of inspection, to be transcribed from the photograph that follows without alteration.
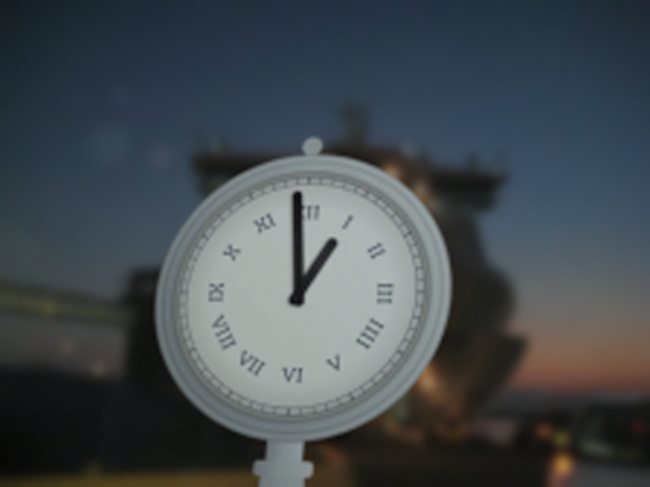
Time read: 12:59
